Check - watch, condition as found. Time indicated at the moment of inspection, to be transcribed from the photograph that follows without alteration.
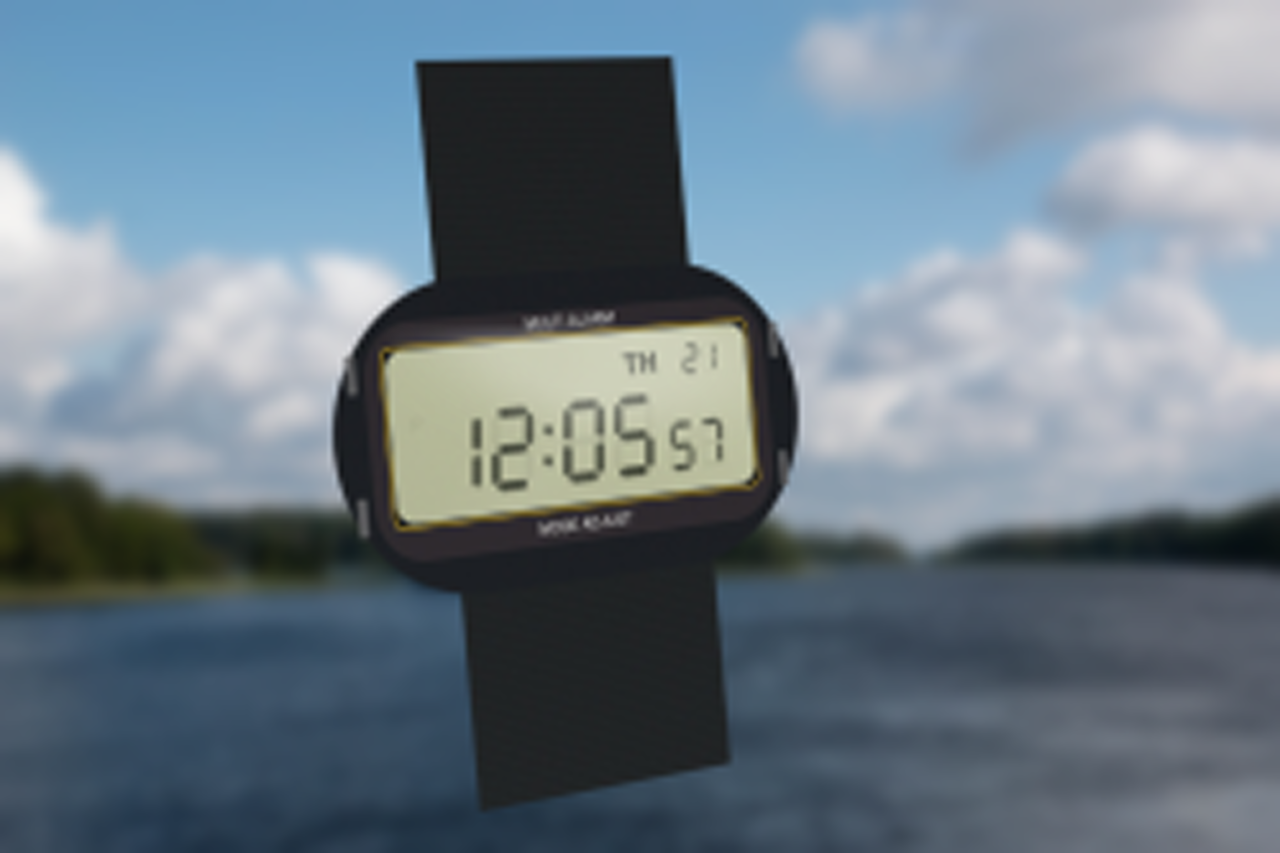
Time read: 12:05:57
